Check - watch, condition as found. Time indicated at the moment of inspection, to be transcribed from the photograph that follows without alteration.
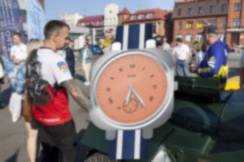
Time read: 6:24
